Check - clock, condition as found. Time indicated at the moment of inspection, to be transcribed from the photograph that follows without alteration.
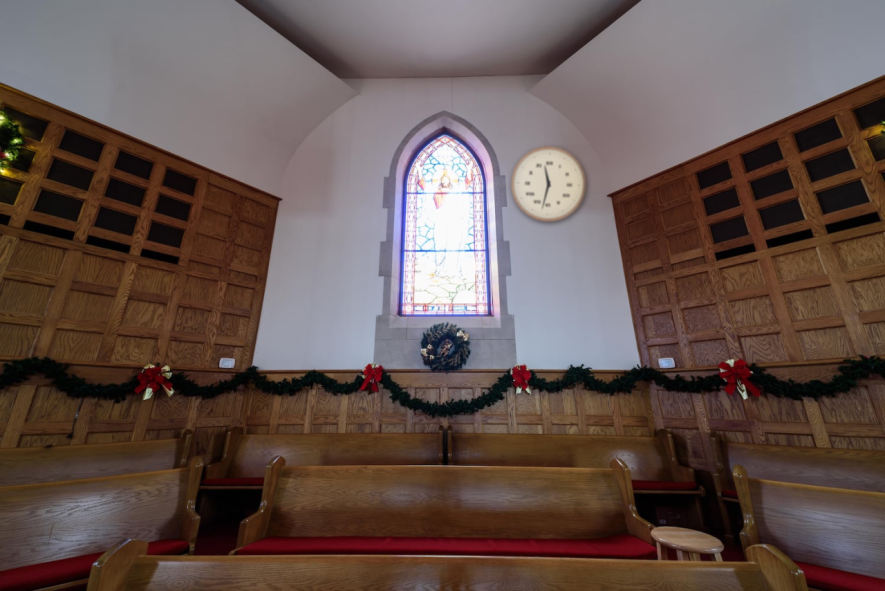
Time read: 11:32
